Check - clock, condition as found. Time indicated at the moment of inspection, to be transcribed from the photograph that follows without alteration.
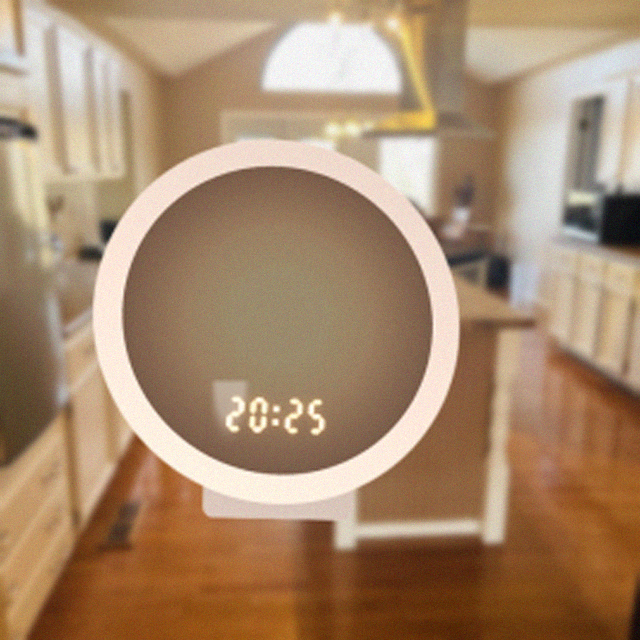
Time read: 20:25
